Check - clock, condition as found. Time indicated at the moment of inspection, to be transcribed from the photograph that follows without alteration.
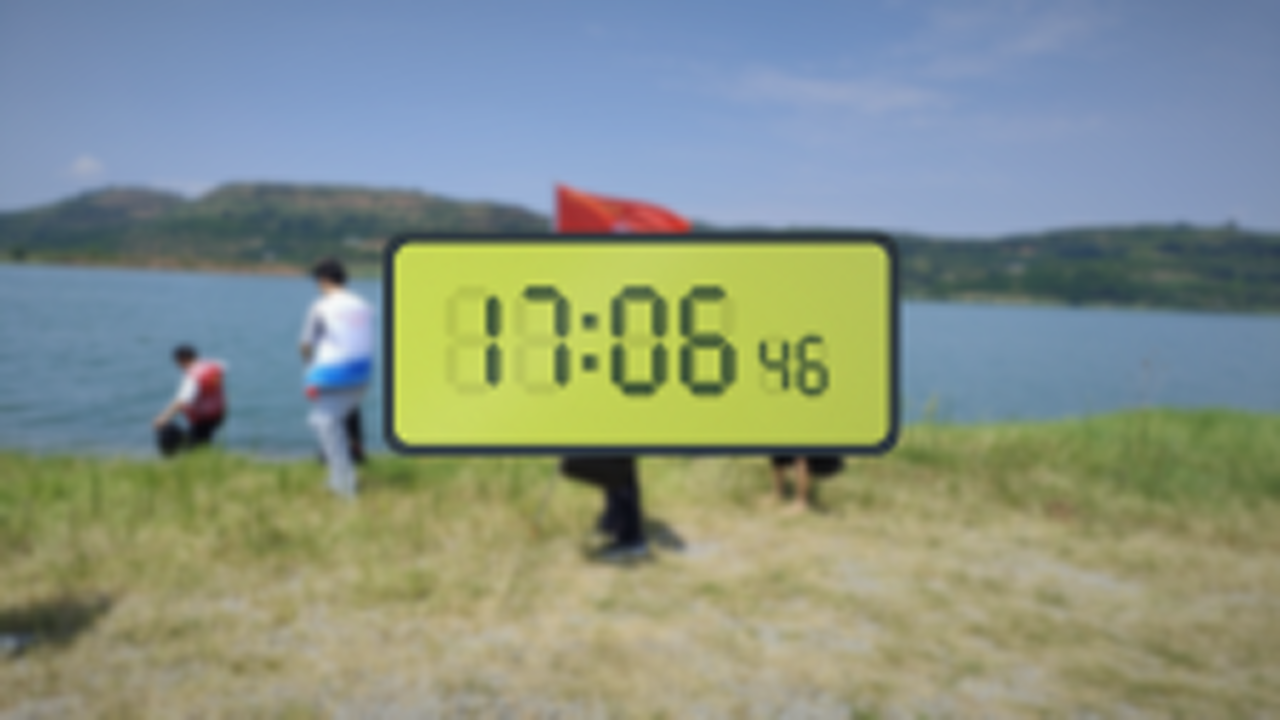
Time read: 17:06:46
